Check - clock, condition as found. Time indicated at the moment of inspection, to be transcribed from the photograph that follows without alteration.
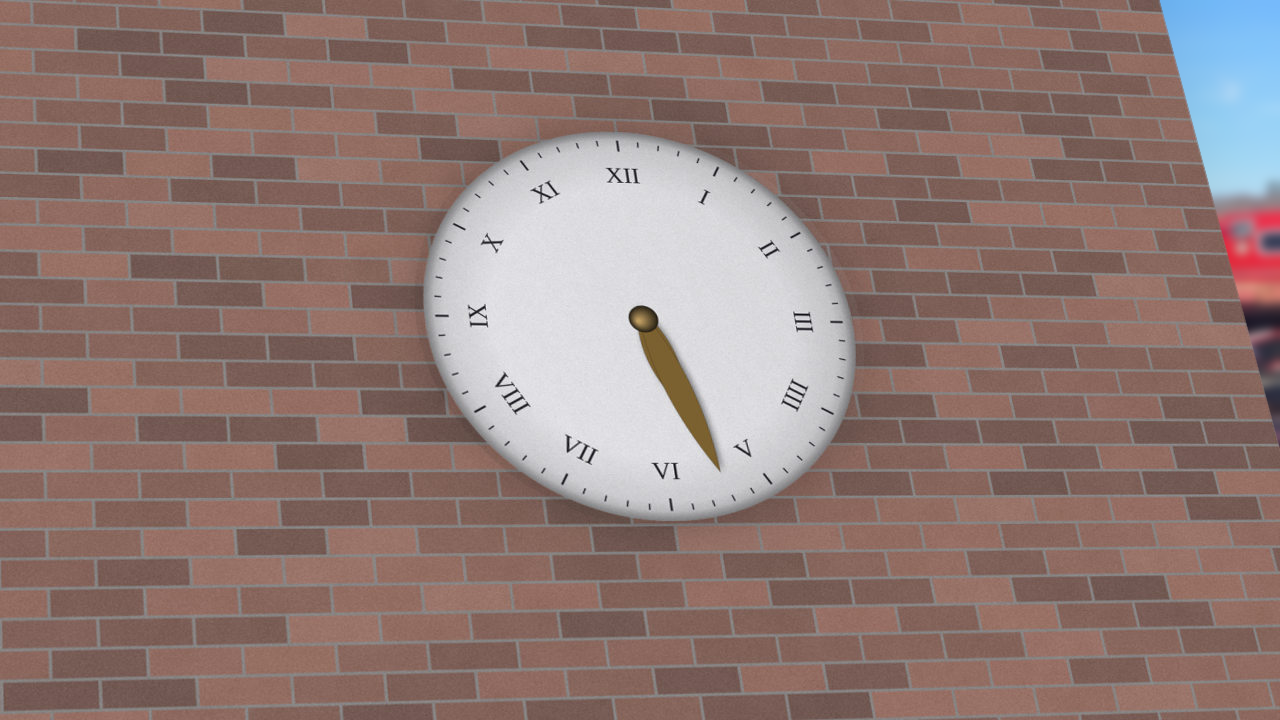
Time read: 5:27
